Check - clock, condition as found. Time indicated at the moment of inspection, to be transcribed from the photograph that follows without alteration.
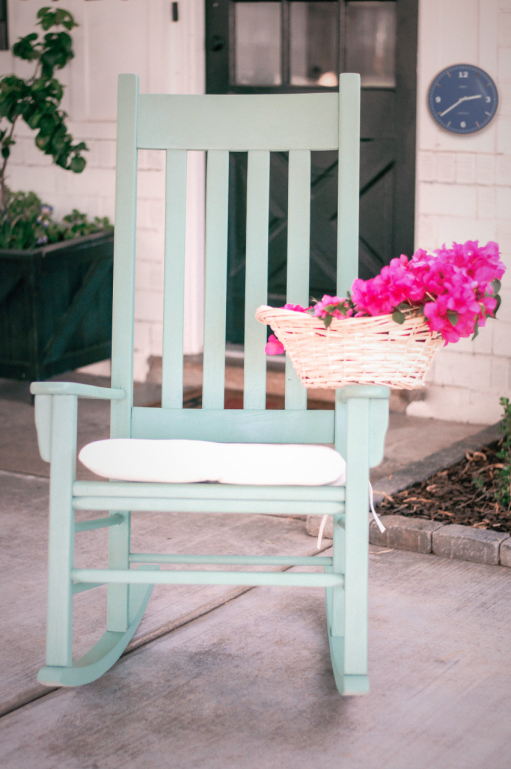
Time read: 2:39
